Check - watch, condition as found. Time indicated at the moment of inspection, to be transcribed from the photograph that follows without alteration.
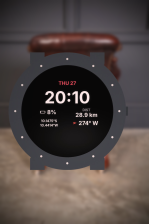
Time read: 20:10
